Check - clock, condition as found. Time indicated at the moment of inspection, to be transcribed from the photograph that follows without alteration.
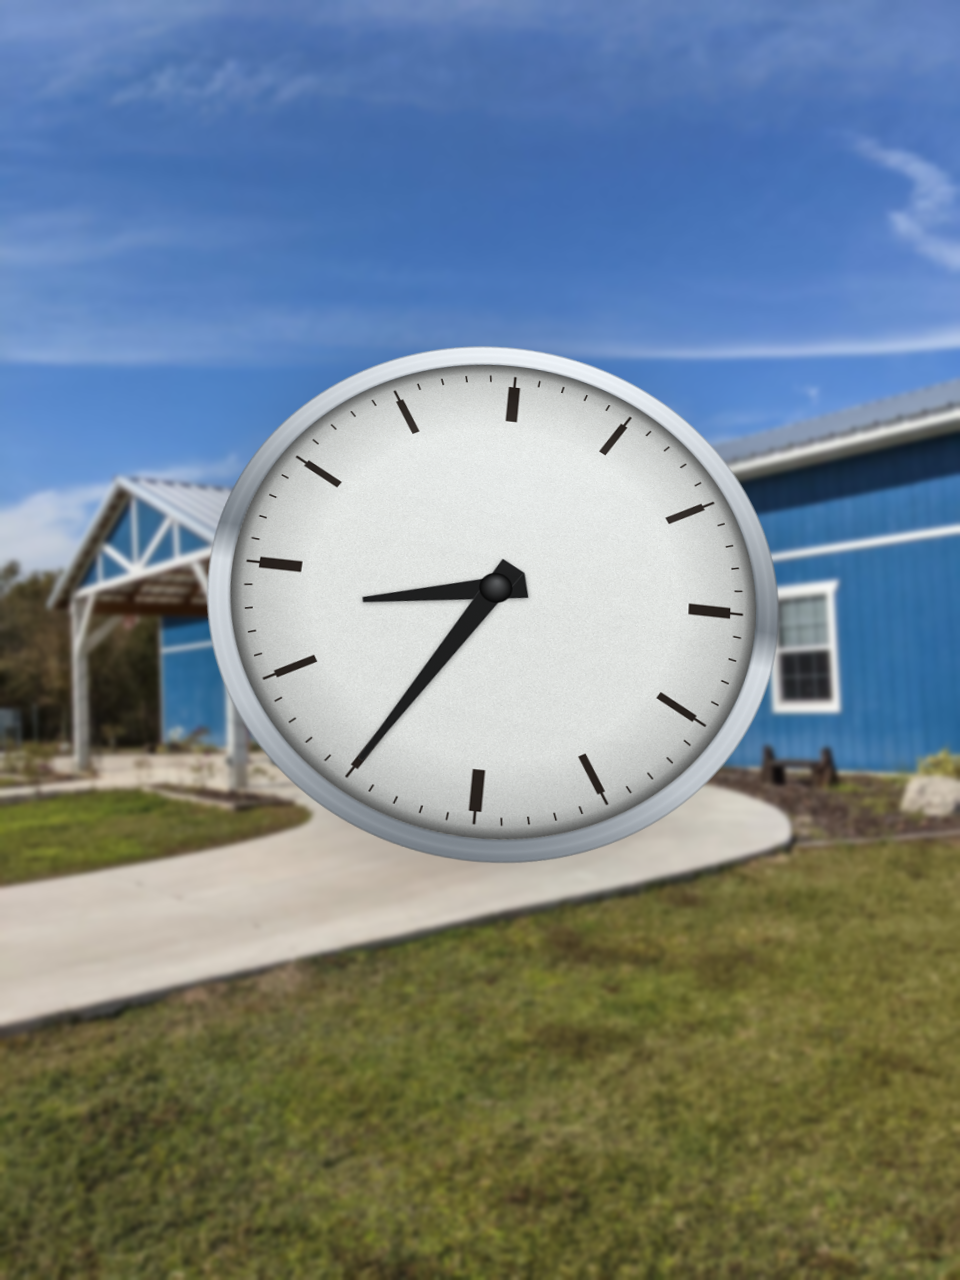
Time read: 8:35
